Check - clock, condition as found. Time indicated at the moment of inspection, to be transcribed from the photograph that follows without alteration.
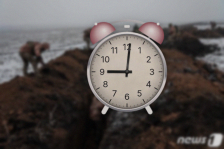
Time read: 9:01
